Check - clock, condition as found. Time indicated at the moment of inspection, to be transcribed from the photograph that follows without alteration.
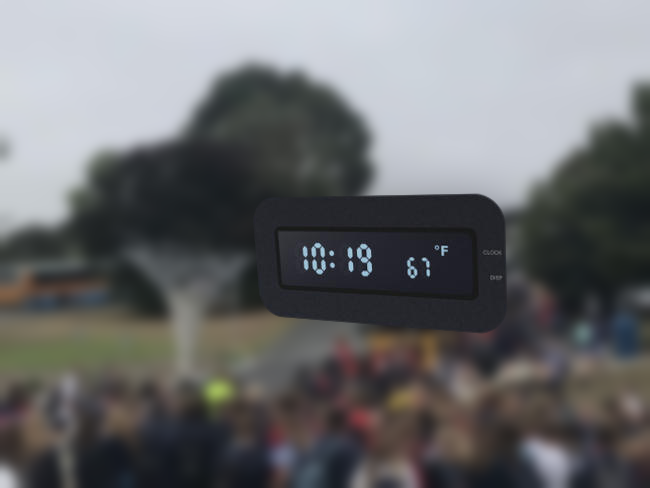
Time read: 10:19
